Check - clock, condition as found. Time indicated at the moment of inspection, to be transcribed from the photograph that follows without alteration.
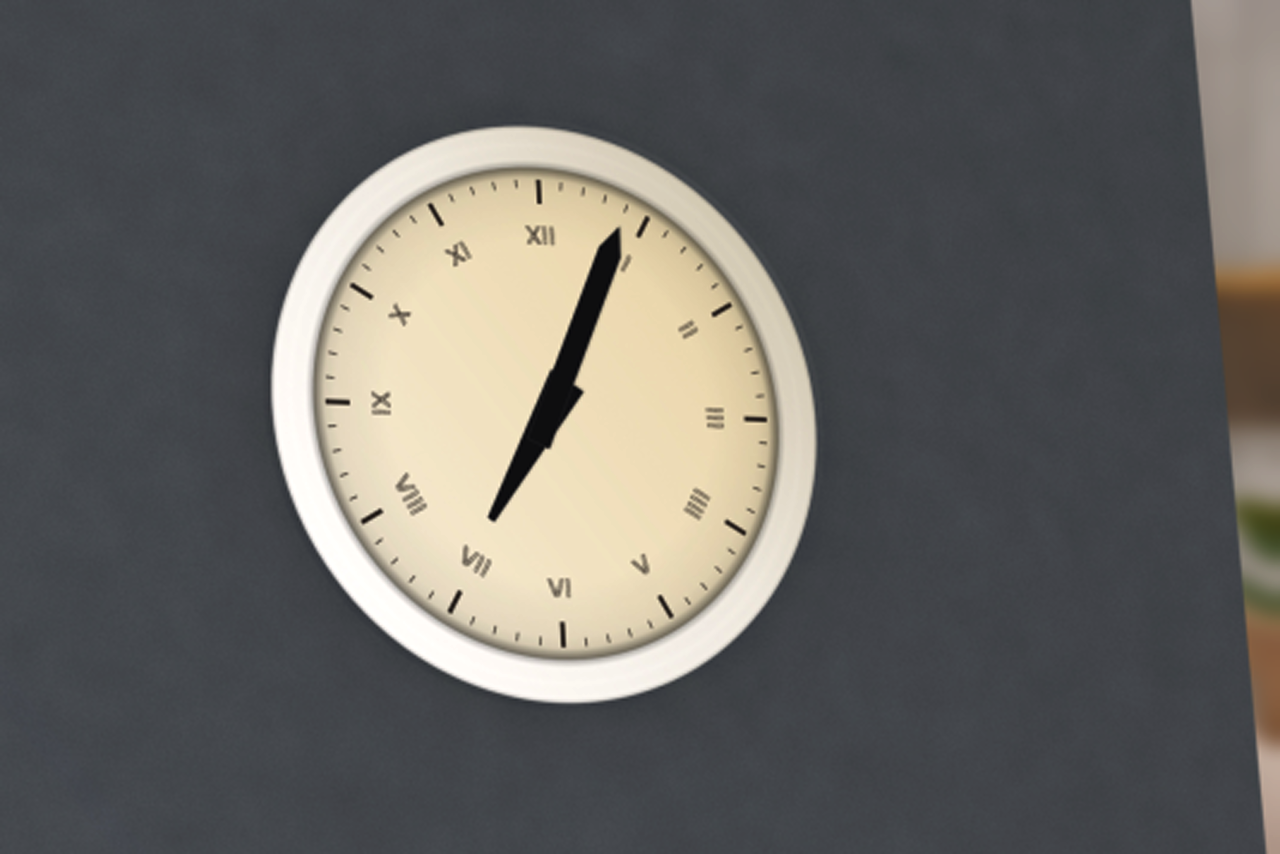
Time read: 7:04
